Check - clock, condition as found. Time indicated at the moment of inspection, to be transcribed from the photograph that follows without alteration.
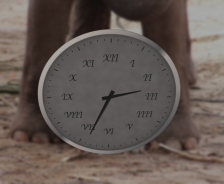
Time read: 2:34
